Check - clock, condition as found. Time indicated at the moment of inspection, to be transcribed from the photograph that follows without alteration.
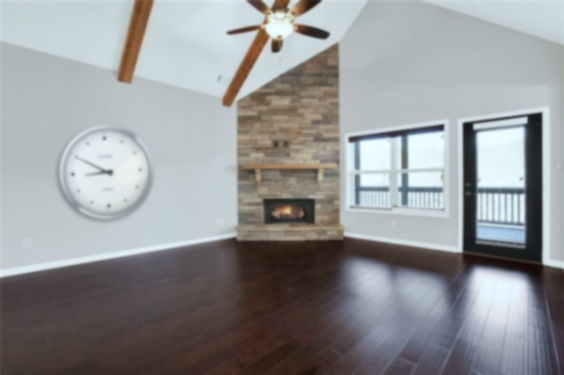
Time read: 8:50
